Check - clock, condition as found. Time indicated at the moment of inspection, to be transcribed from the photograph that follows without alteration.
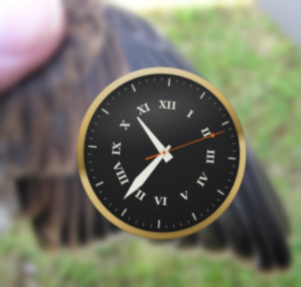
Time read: 10:36:11
